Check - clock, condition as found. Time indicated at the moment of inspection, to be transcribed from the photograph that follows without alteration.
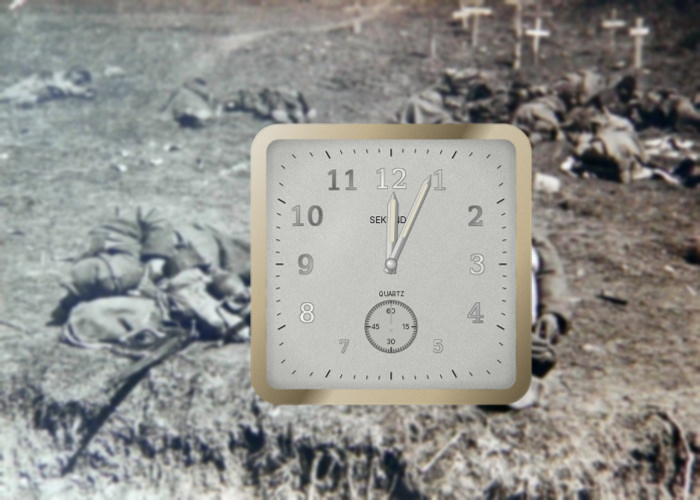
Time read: 12:04
